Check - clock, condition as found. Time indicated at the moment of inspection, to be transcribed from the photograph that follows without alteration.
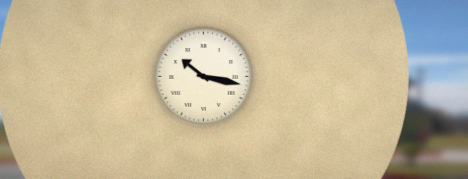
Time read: 10:17
